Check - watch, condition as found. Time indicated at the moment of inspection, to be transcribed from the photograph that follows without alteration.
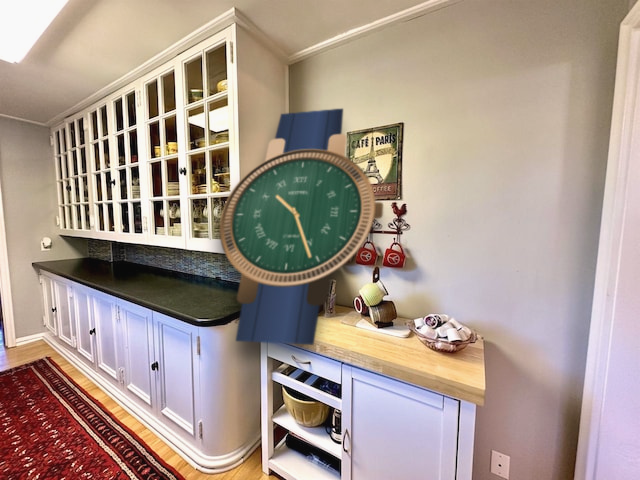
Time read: 10:26
